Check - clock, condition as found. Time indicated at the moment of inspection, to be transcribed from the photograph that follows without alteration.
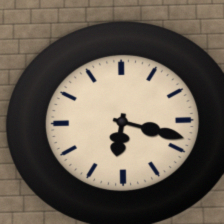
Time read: 6:18
